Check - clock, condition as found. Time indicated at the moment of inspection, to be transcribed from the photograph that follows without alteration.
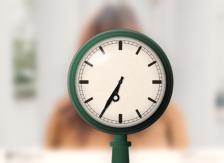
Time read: 6:35
